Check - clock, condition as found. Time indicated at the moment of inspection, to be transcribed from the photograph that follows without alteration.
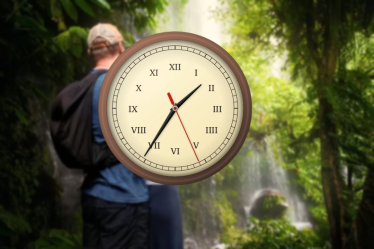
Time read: 1:35:26
